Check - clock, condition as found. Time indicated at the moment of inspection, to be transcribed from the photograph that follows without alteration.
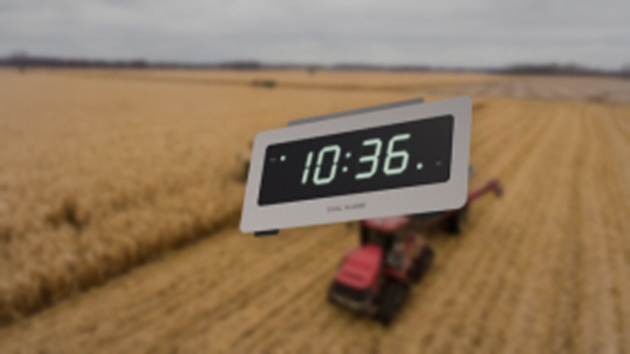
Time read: 10:36
